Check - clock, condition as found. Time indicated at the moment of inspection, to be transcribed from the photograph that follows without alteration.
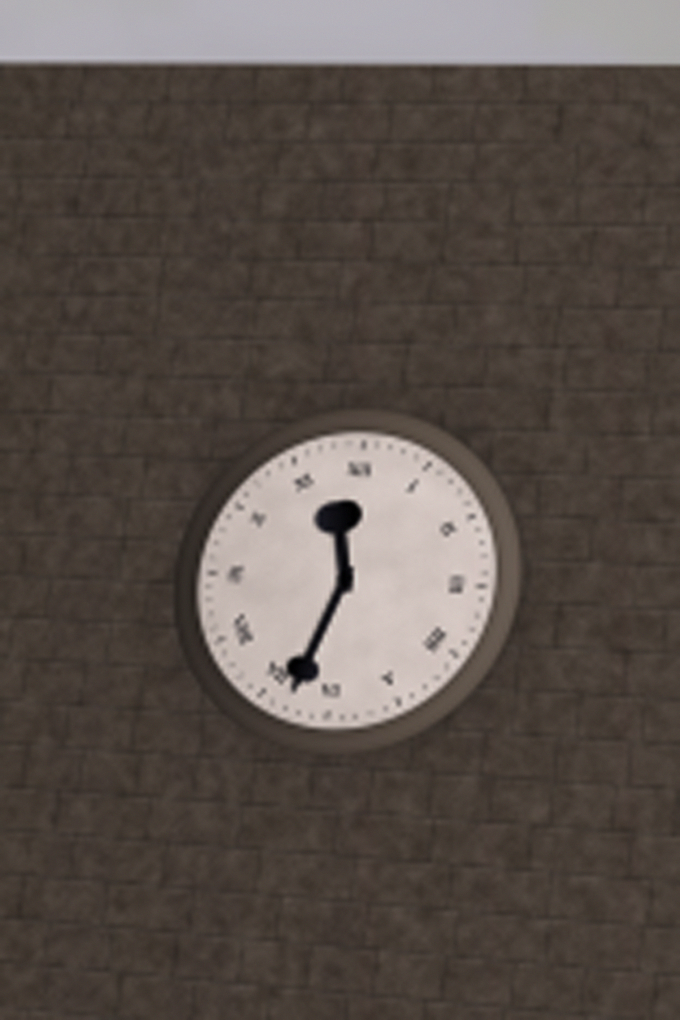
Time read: 11:33
